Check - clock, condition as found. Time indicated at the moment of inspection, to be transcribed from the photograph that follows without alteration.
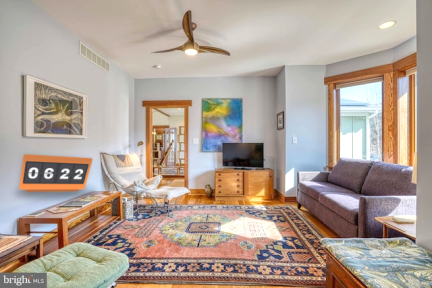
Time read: 6:22
